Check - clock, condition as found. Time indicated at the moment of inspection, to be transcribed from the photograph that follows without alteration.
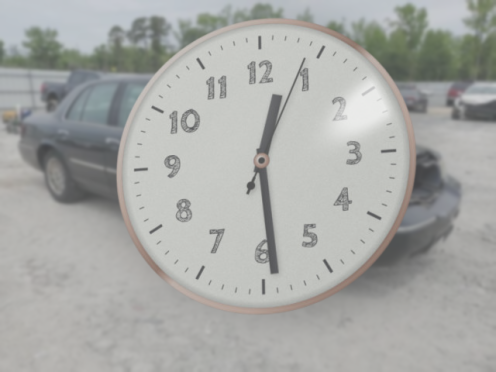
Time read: 12:29:04
